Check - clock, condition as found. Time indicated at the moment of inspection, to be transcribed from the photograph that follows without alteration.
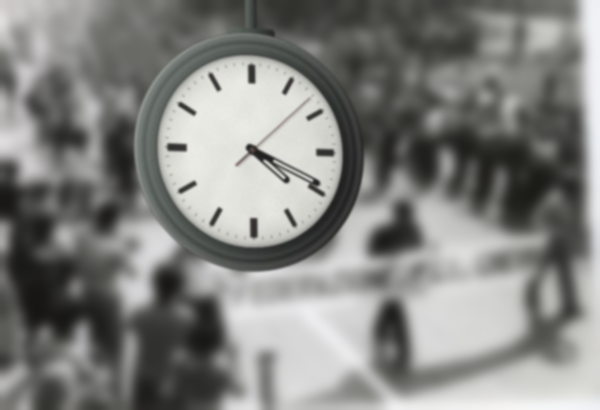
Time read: 4:19:08
